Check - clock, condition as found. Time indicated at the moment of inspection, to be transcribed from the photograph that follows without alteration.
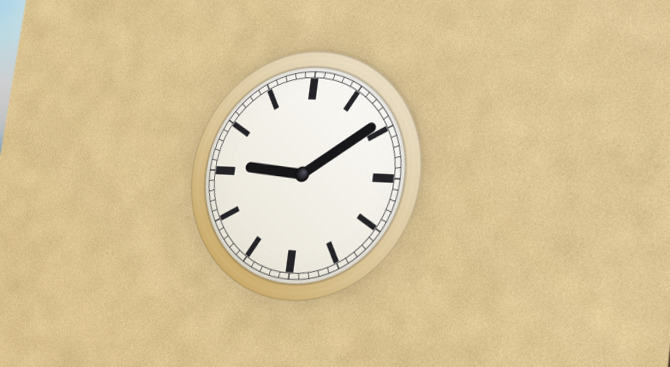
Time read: 9:09
